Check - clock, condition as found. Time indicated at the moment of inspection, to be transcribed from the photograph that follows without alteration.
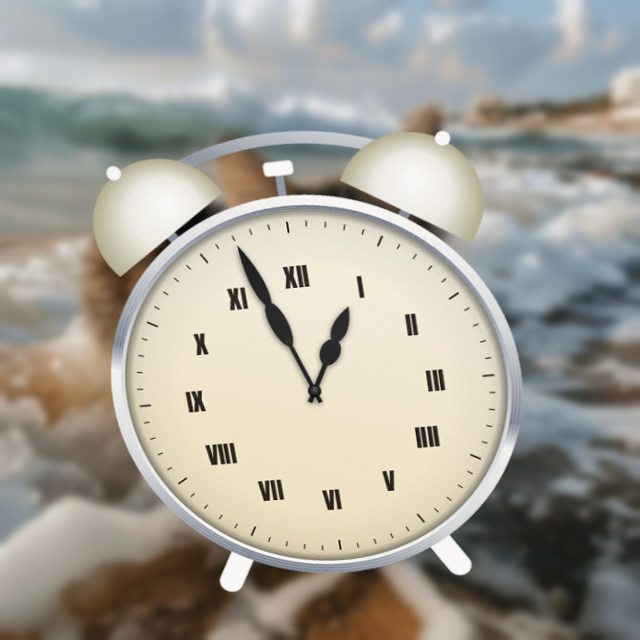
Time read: 12:57
